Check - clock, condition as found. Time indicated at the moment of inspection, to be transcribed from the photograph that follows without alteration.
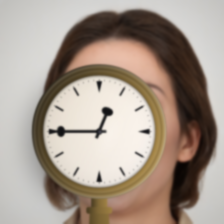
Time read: 12:45
